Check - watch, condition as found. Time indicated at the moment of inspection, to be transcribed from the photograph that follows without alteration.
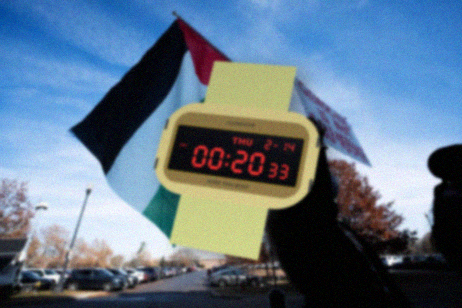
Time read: 0:20:33
